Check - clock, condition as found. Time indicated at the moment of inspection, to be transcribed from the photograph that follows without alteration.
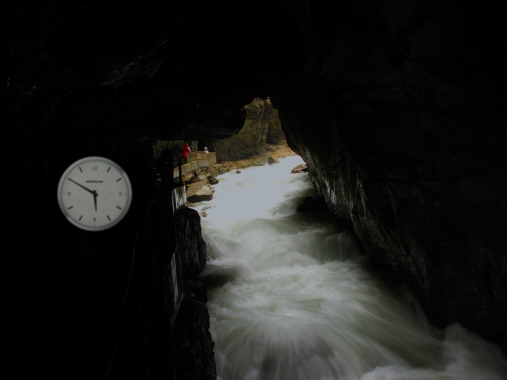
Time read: 5:50
